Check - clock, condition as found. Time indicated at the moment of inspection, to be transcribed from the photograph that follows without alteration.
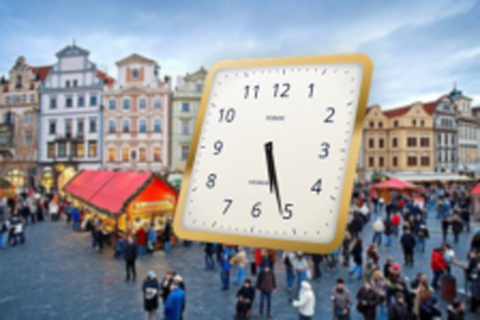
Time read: 5:26
